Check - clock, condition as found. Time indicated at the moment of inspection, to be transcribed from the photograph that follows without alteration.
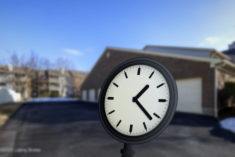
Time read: 1:22
